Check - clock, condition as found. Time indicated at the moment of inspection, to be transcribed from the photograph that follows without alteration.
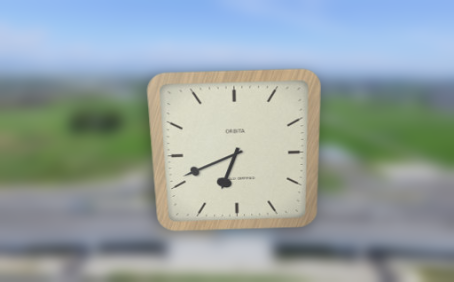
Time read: 6:41
